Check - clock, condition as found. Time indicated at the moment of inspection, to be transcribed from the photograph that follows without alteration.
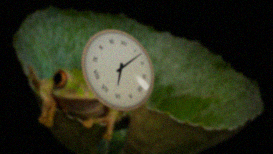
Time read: 6:07
